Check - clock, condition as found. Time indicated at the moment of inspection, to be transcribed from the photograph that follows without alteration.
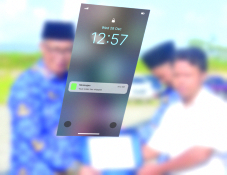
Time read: 12:57
